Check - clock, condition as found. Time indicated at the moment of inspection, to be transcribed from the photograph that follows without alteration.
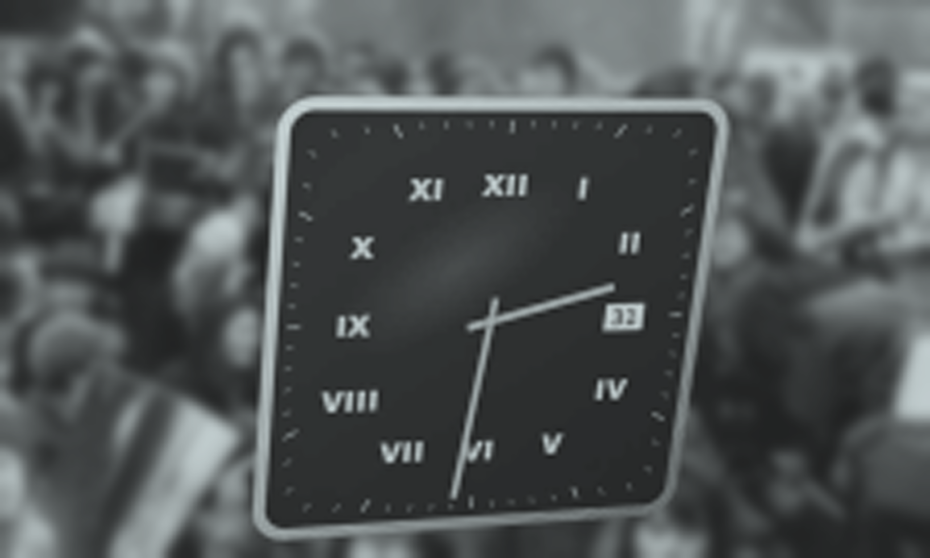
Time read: 2:31
